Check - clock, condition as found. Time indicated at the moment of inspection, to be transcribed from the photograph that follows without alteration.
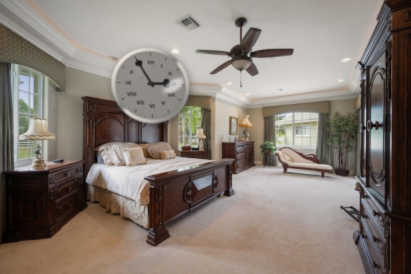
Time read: 2:55
